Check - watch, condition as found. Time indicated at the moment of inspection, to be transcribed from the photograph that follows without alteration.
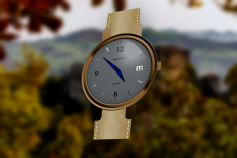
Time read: 4:52
